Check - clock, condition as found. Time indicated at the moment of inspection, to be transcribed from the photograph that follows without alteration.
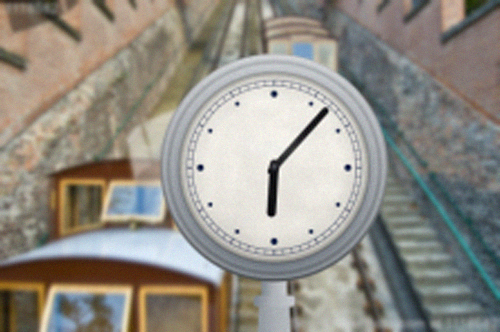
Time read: 6:07
